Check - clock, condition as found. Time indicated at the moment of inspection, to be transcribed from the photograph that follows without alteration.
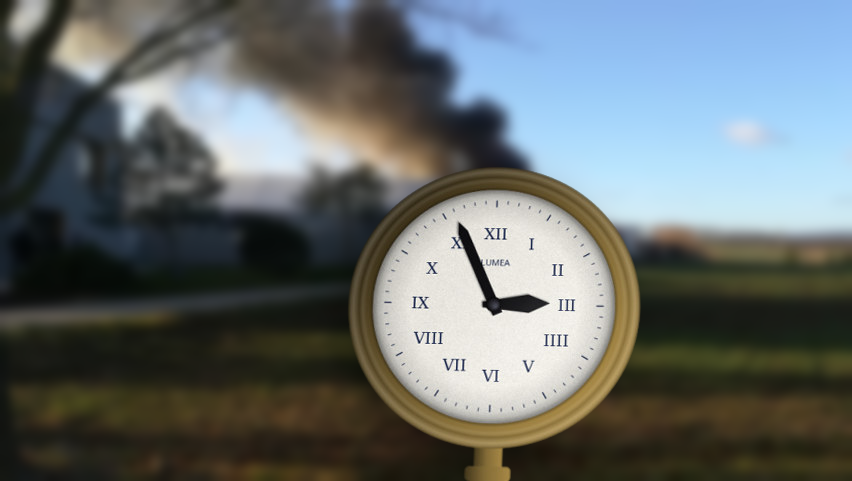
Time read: 2:56
